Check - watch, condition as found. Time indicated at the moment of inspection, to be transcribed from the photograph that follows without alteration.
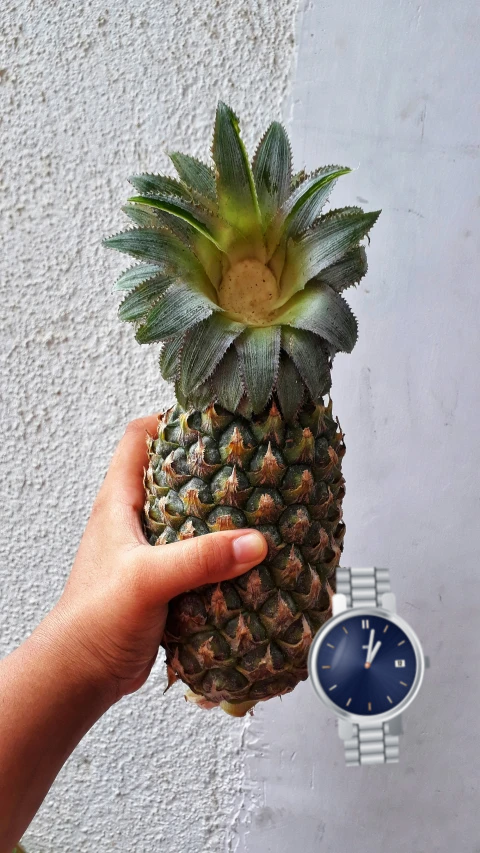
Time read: 1:02
